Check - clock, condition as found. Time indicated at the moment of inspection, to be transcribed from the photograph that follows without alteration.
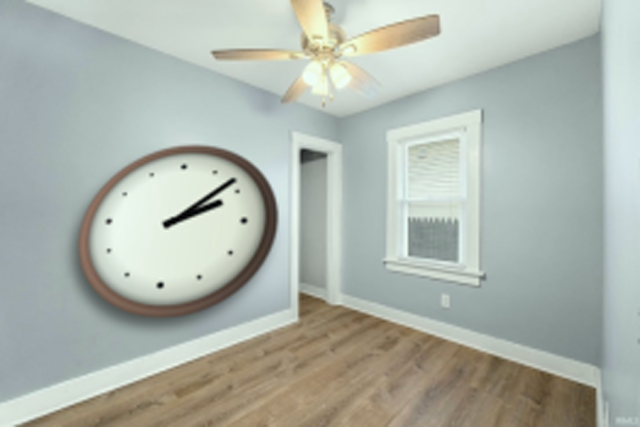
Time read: 2:08
